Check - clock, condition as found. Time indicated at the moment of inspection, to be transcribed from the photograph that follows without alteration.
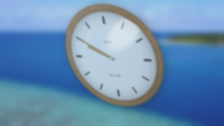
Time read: 9:50
